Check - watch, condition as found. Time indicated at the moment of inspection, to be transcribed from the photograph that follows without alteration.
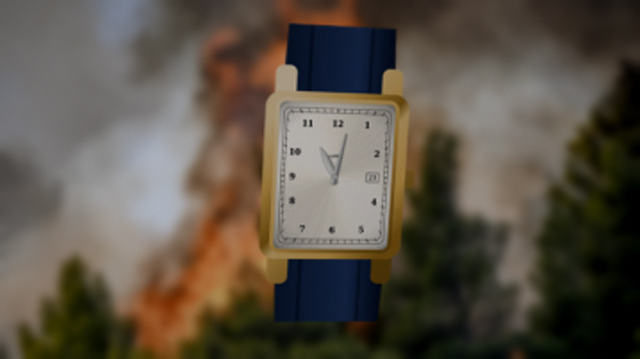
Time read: 11:02
